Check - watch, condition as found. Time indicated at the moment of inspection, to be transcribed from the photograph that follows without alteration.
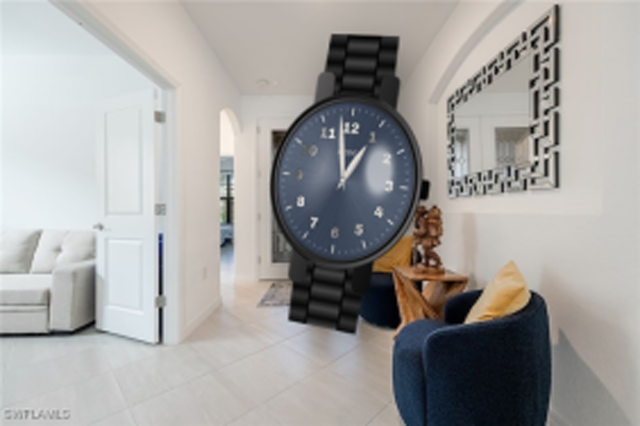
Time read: 12:58
